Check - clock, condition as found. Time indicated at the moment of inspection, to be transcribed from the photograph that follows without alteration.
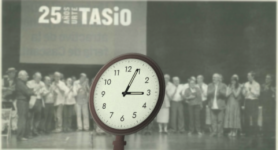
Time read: 3:04
